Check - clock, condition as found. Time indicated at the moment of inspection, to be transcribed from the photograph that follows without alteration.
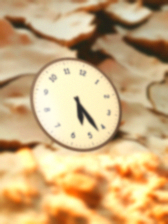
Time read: 5:22
